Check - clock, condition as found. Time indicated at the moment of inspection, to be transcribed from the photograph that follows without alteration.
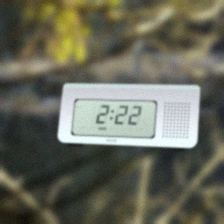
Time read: 2:22
